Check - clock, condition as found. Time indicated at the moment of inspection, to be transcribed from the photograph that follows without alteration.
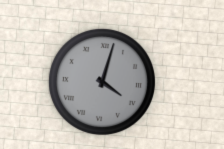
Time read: 4:02
